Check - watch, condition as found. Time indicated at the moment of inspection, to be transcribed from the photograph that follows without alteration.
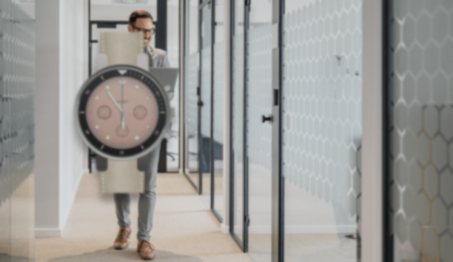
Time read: 5:54
